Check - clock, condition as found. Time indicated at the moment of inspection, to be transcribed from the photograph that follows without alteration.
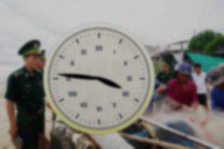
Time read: 3:46
